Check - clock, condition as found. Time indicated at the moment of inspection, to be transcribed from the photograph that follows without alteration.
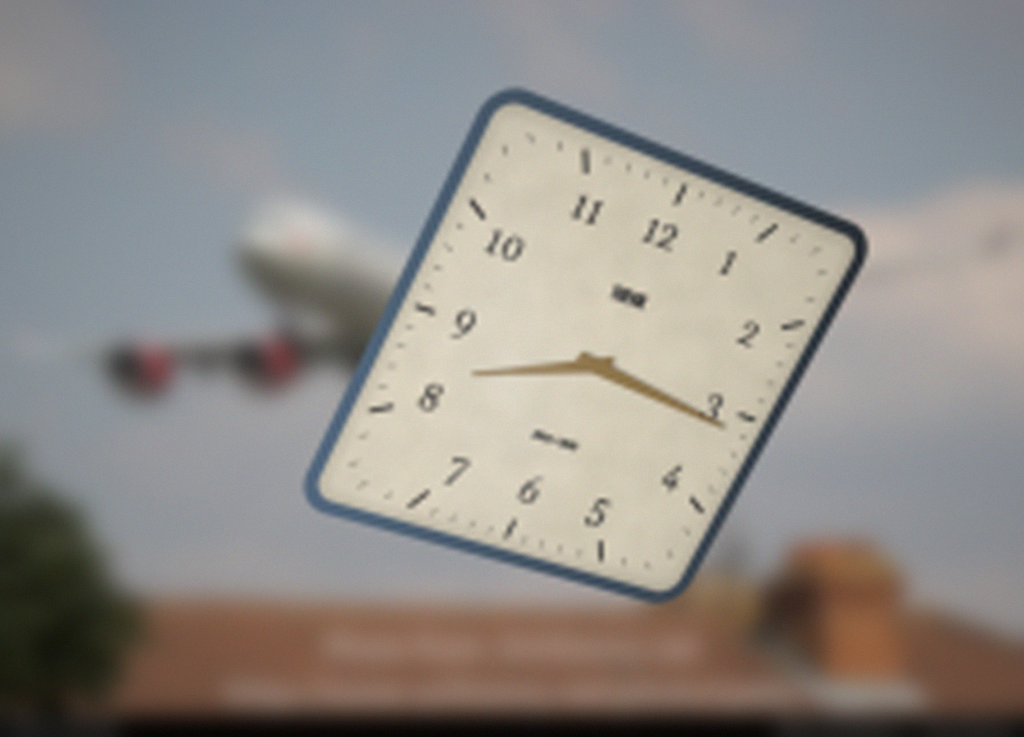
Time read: 8:16
